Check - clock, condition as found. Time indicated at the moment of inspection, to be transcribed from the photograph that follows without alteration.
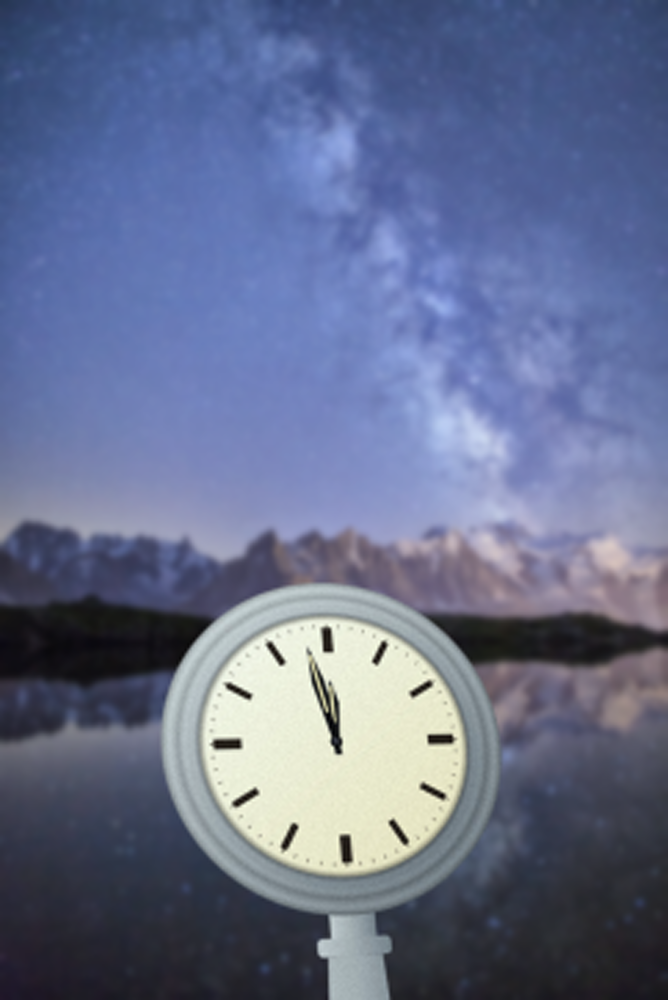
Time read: 11:58
